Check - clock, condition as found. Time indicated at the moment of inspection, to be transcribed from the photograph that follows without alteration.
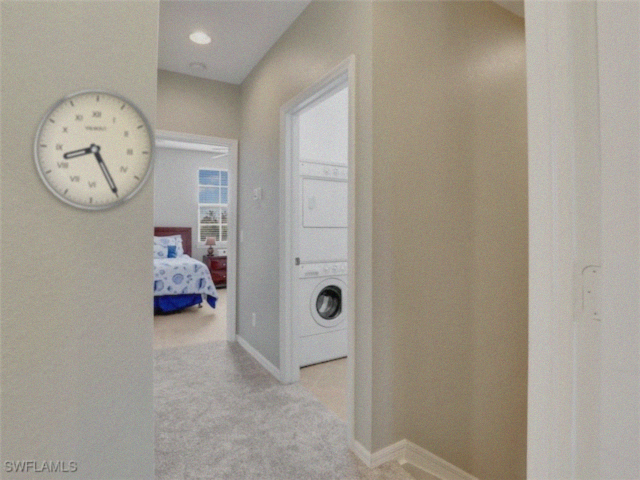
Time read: 8:25
